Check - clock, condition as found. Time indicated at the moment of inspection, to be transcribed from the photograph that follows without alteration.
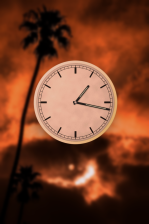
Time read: 1:17
